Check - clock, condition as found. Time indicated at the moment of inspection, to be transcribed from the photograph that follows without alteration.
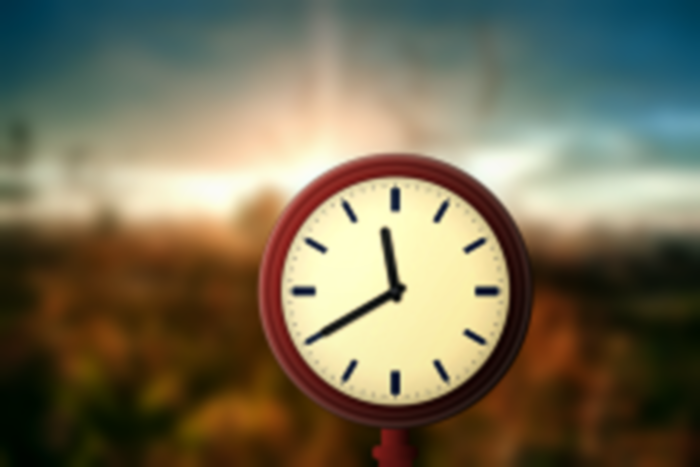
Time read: 11:40
